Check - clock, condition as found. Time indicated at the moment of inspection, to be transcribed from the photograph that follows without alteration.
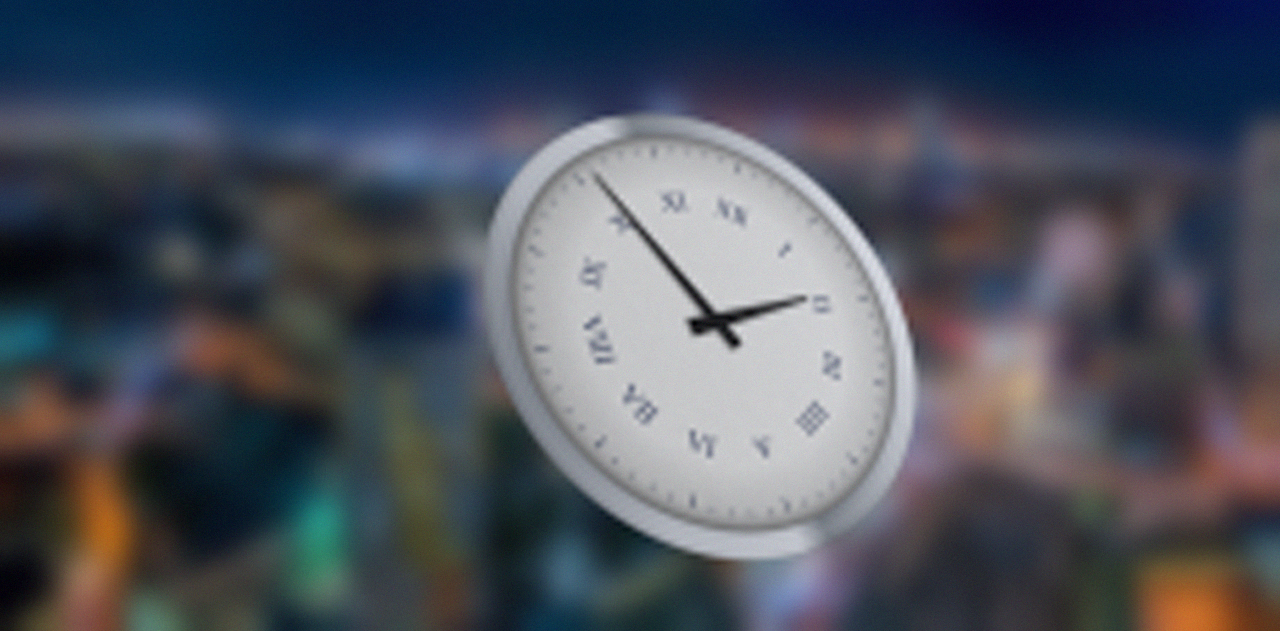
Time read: 1:51
